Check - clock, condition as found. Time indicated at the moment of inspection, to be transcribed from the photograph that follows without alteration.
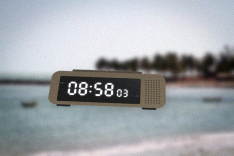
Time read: 8:58:03
